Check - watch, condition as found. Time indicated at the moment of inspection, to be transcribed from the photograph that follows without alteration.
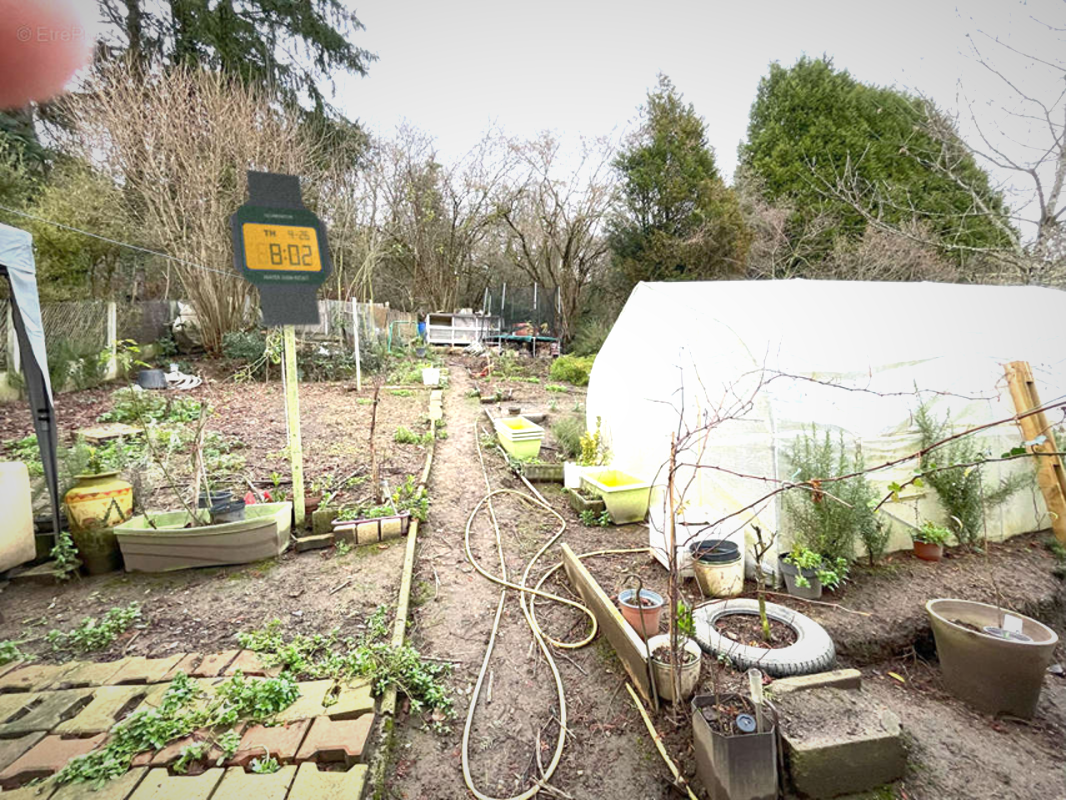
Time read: 8:02
